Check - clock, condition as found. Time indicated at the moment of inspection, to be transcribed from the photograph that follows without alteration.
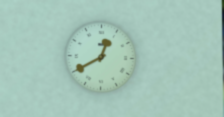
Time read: 12:40
